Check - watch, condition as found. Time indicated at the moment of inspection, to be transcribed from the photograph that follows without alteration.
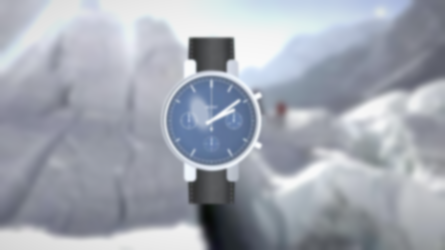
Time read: 2:09
